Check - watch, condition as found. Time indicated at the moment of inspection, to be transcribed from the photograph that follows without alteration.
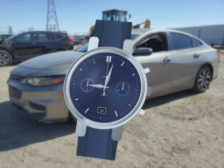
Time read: 9:02
